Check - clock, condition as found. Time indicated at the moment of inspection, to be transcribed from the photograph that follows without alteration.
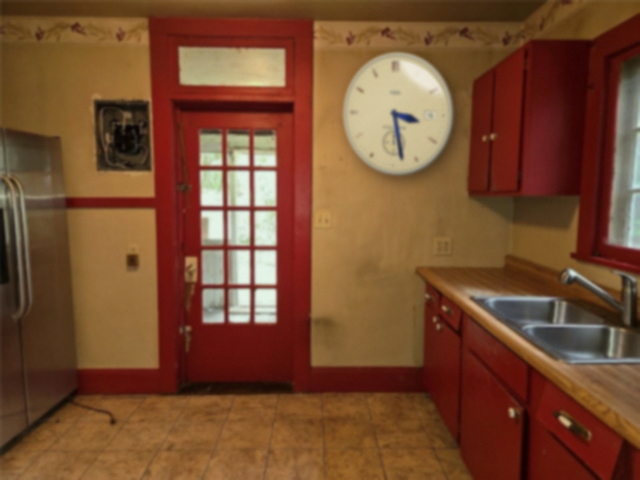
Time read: 3:28
